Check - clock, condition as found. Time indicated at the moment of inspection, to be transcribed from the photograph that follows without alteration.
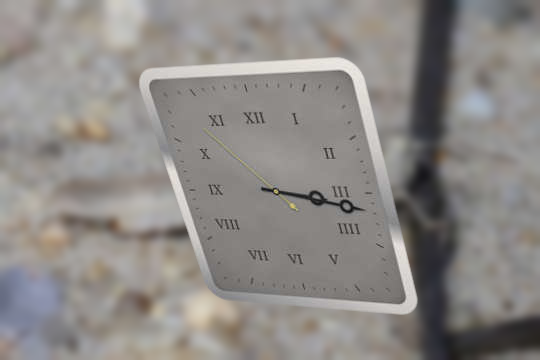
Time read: 3:16:53
